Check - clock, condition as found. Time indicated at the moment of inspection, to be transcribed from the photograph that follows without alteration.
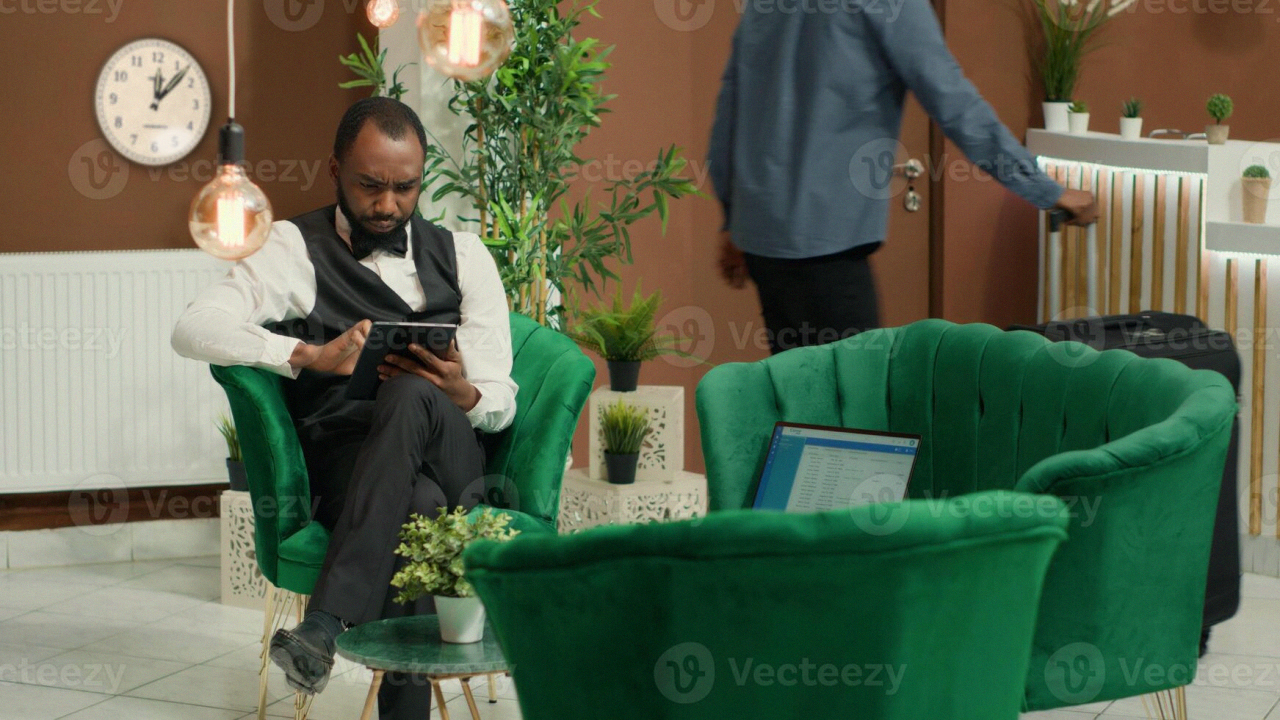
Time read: 12:07
